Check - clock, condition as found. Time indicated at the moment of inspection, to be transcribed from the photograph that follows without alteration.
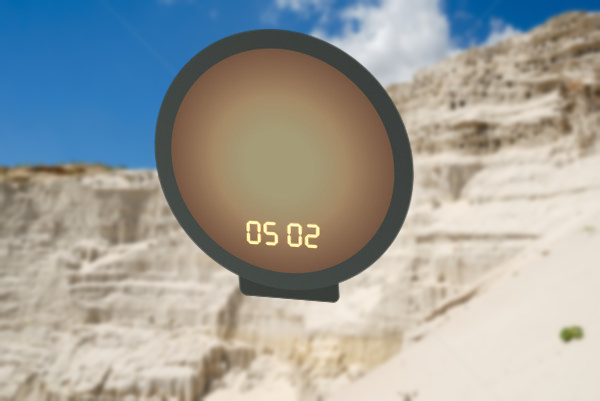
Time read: 5:02
